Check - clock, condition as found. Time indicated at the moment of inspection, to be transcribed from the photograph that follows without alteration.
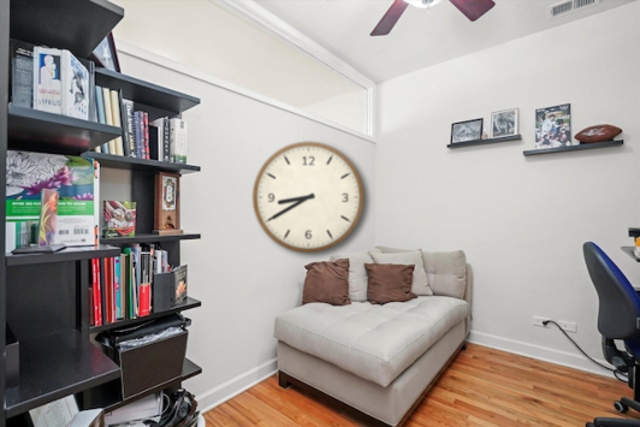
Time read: 8:40
